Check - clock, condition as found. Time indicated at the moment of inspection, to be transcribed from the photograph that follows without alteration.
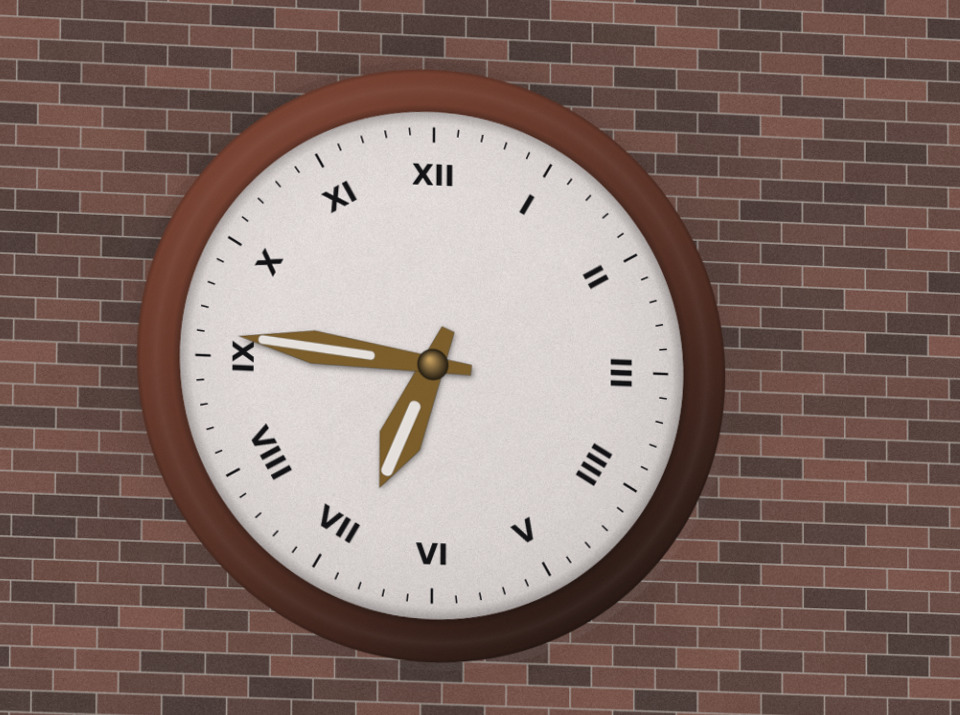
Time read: 6:46
